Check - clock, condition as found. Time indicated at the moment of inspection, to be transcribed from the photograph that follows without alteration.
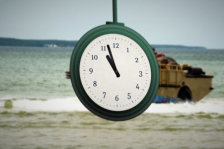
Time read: 10:57
